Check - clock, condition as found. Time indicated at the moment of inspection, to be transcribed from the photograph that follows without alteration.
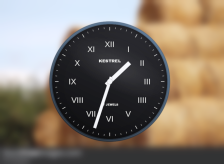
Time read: 1:33
